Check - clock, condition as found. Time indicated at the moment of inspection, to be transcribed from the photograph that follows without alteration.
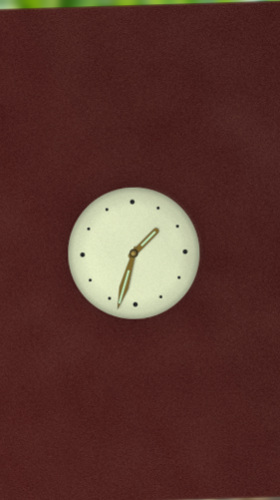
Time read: 1:33
